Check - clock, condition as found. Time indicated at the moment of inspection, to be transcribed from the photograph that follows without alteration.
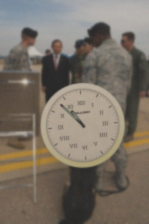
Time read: 10:53
